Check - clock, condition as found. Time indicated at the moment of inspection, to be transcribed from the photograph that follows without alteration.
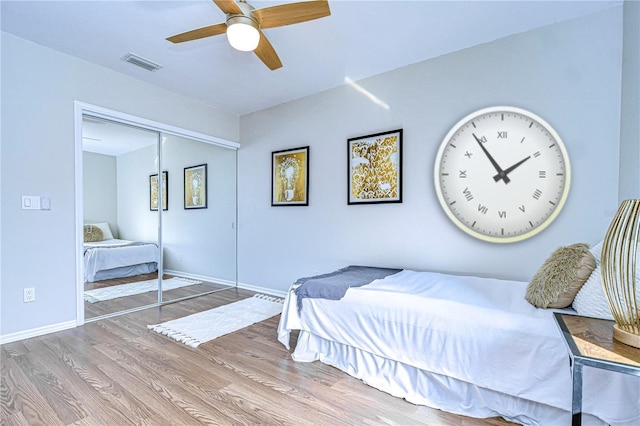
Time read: 1:54
